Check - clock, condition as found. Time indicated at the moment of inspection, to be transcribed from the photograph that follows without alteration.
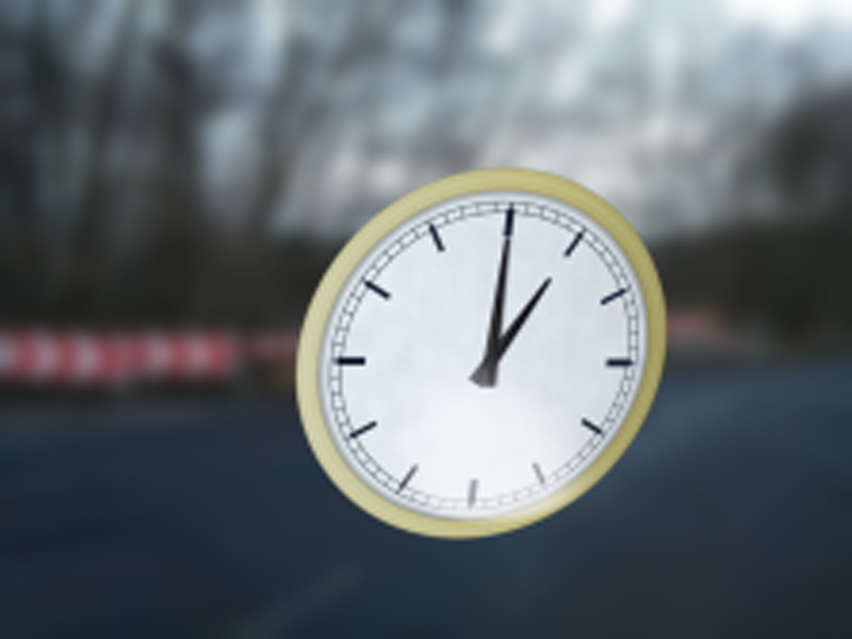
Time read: 1:00
